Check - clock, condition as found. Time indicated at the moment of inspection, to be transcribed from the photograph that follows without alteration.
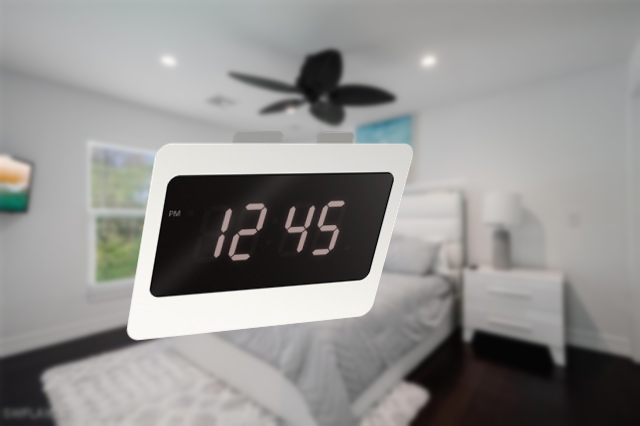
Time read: 12:45
